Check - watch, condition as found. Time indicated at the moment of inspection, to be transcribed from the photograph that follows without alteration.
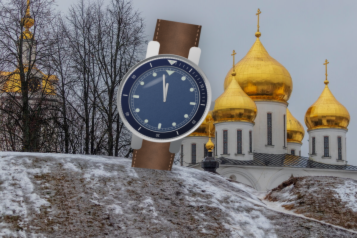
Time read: 11:58
